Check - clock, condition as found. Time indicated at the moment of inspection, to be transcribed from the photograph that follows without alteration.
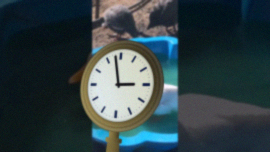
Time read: 2:58
